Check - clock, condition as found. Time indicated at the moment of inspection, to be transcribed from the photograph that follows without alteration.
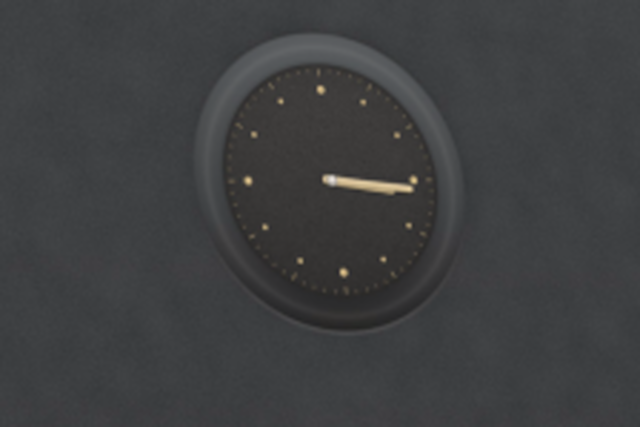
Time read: 3:16
